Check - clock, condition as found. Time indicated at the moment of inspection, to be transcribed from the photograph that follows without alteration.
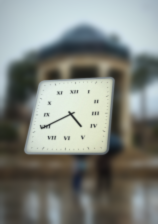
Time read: 4:40
